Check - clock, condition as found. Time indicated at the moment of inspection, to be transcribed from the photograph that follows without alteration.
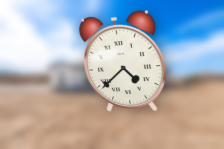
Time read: 4:39
